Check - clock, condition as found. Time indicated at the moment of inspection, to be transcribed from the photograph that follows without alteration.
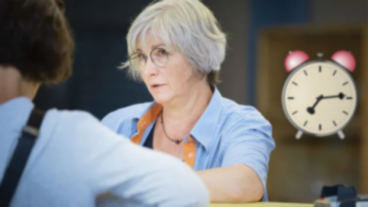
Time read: 7:14
